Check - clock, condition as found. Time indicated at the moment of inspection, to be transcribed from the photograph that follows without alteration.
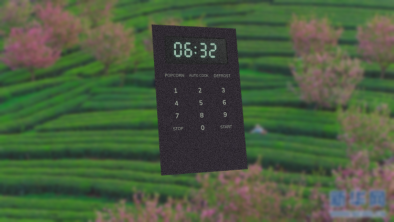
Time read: 6:32
